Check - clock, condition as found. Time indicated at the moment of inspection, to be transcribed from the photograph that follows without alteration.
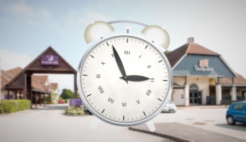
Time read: 2:56
